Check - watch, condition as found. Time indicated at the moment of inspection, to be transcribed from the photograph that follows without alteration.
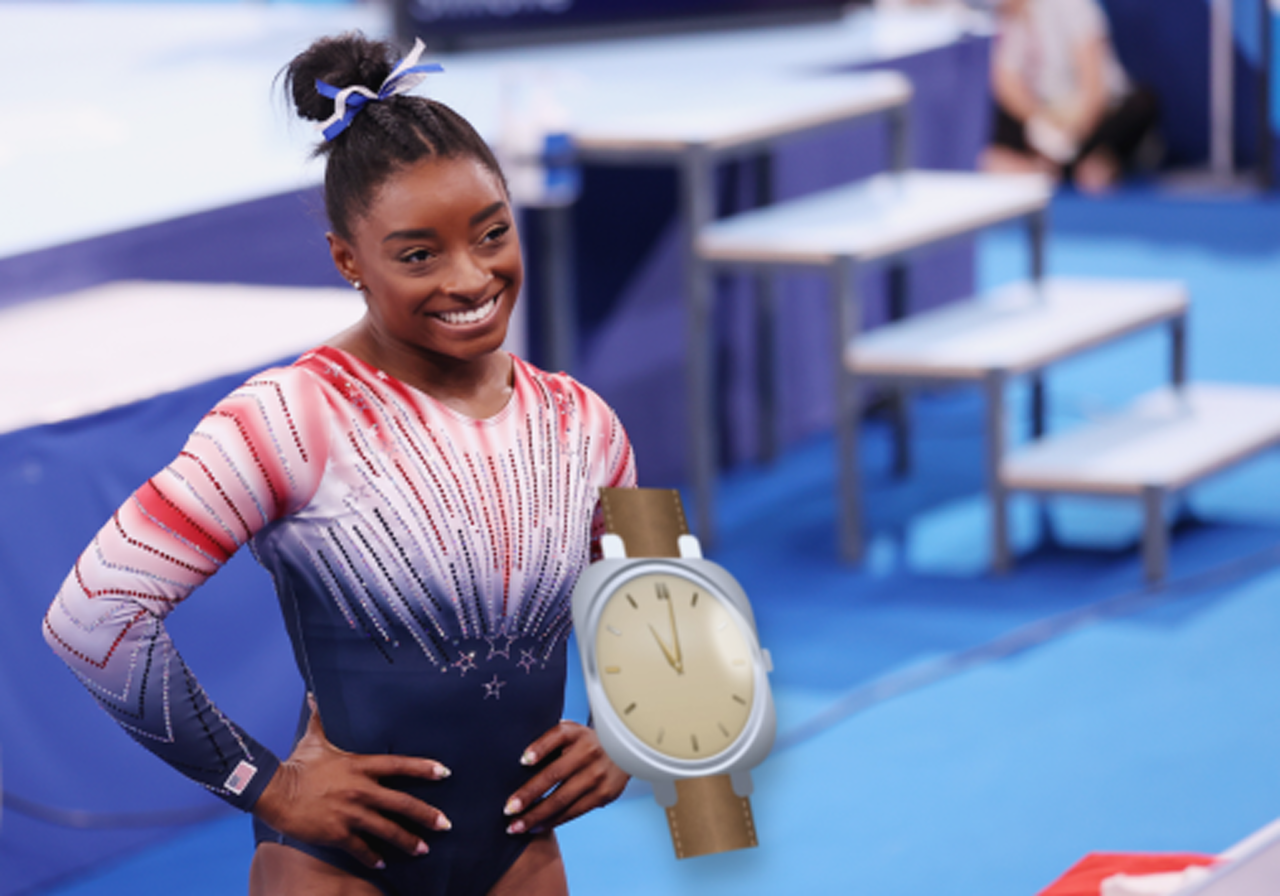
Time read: 11:01
